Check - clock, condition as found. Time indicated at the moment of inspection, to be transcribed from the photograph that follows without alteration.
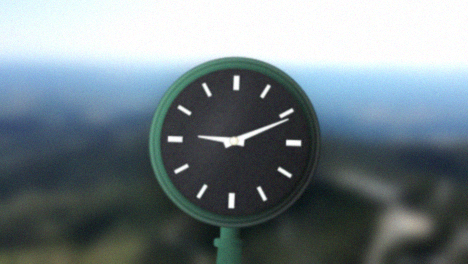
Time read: 9:11
